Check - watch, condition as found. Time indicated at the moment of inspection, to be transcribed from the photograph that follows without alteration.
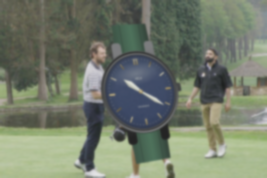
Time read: 10:21
